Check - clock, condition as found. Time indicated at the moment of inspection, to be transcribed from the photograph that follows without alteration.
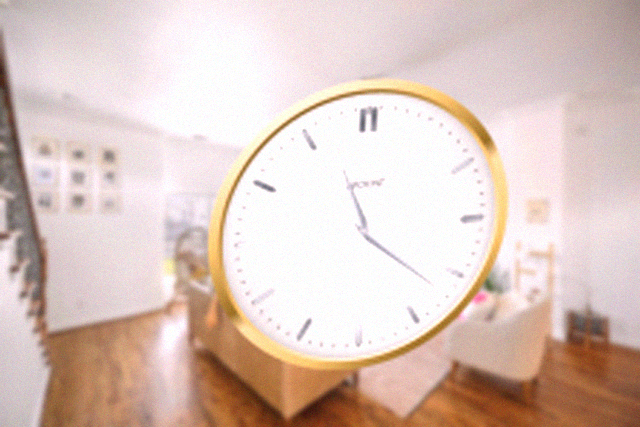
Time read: 11:22
